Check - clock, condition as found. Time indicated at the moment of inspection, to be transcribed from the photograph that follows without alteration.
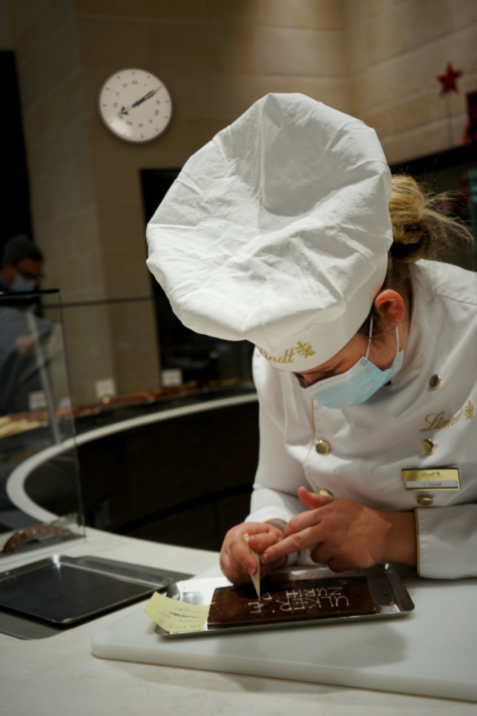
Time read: 8:10
